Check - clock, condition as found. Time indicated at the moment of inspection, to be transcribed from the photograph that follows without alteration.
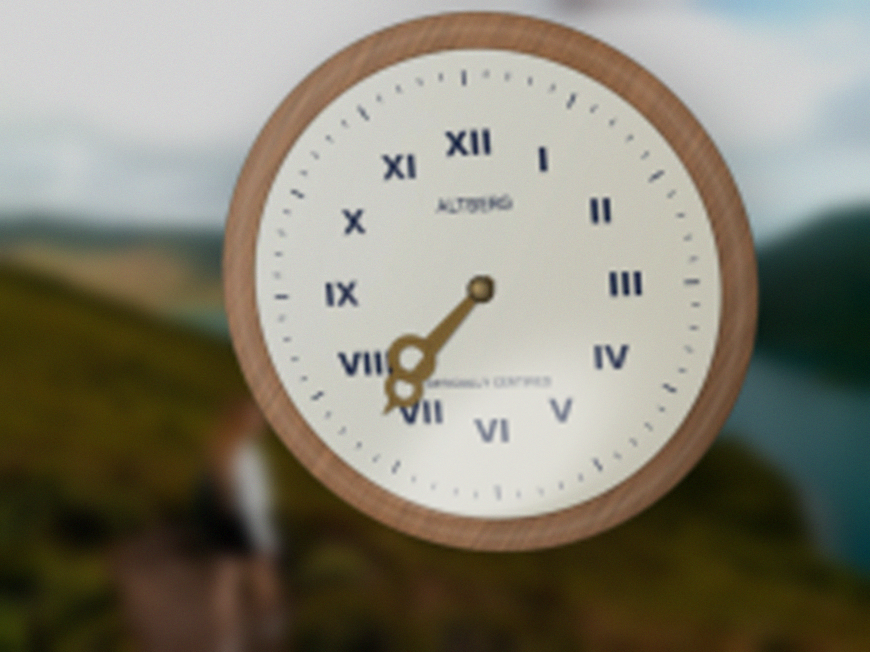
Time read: 7:37
